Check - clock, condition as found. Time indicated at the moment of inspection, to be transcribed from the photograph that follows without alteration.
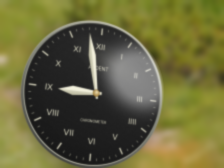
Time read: 8:58
